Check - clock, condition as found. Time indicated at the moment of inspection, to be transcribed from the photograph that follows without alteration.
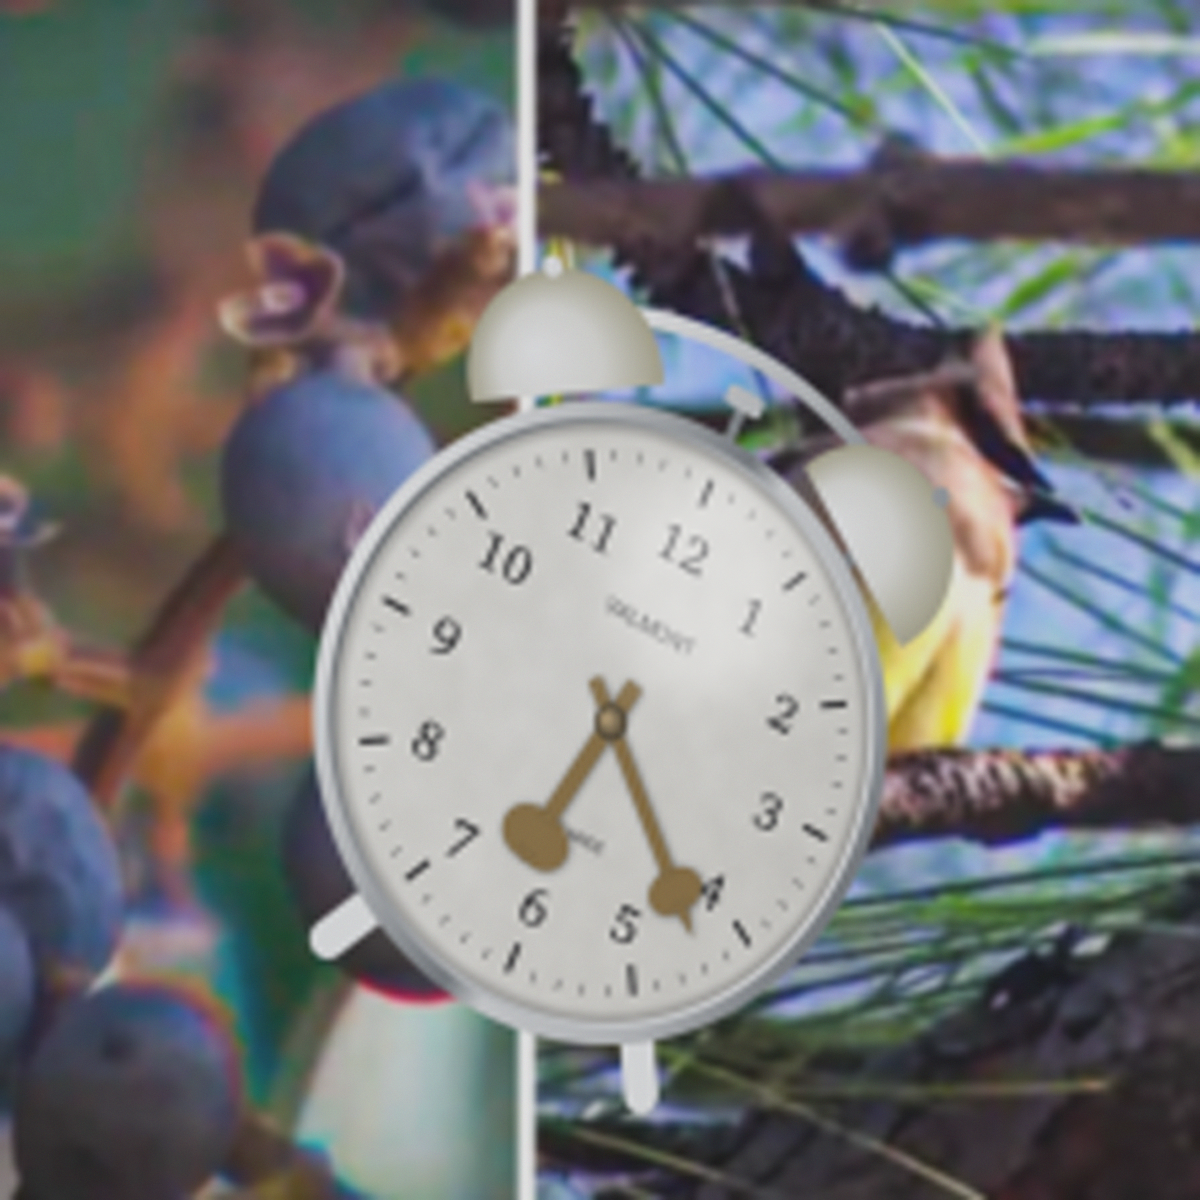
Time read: 6:22
